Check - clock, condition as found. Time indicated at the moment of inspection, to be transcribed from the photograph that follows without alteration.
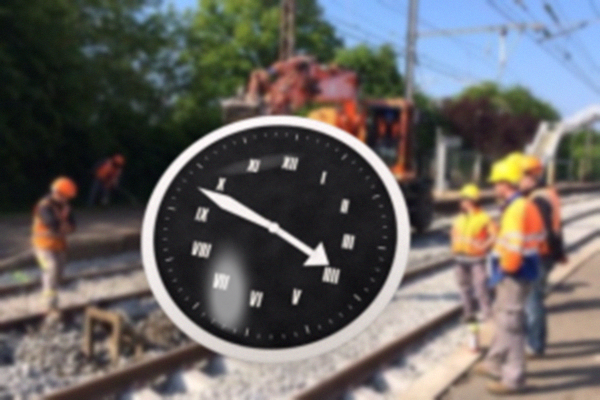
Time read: 3:48
